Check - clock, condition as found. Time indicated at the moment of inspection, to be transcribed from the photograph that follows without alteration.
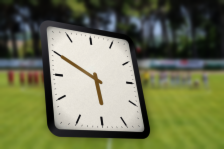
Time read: 5:50
